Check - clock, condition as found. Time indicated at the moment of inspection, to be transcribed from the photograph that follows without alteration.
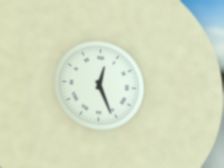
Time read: 12:26
